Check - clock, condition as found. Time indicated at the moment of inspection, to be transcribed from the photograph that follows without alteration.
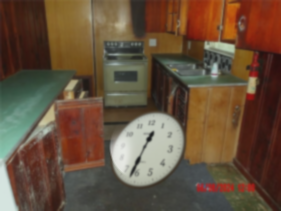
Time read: 12:32
